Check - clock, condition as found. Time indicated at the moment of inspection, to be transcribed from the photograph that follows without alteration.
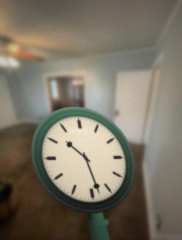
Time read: 10:28
